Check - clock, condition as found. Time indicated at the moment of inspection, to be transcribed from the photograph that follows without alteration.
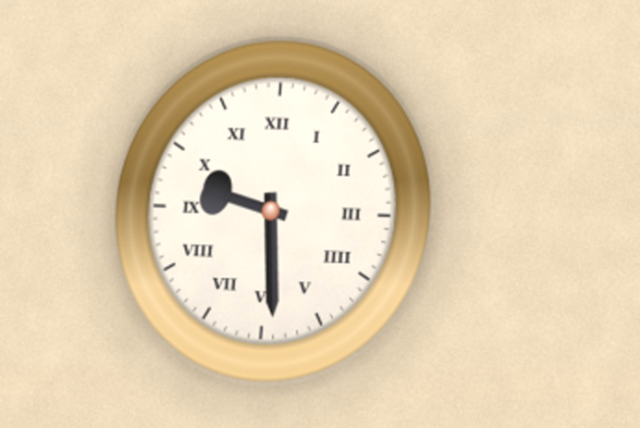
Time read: 9:29
